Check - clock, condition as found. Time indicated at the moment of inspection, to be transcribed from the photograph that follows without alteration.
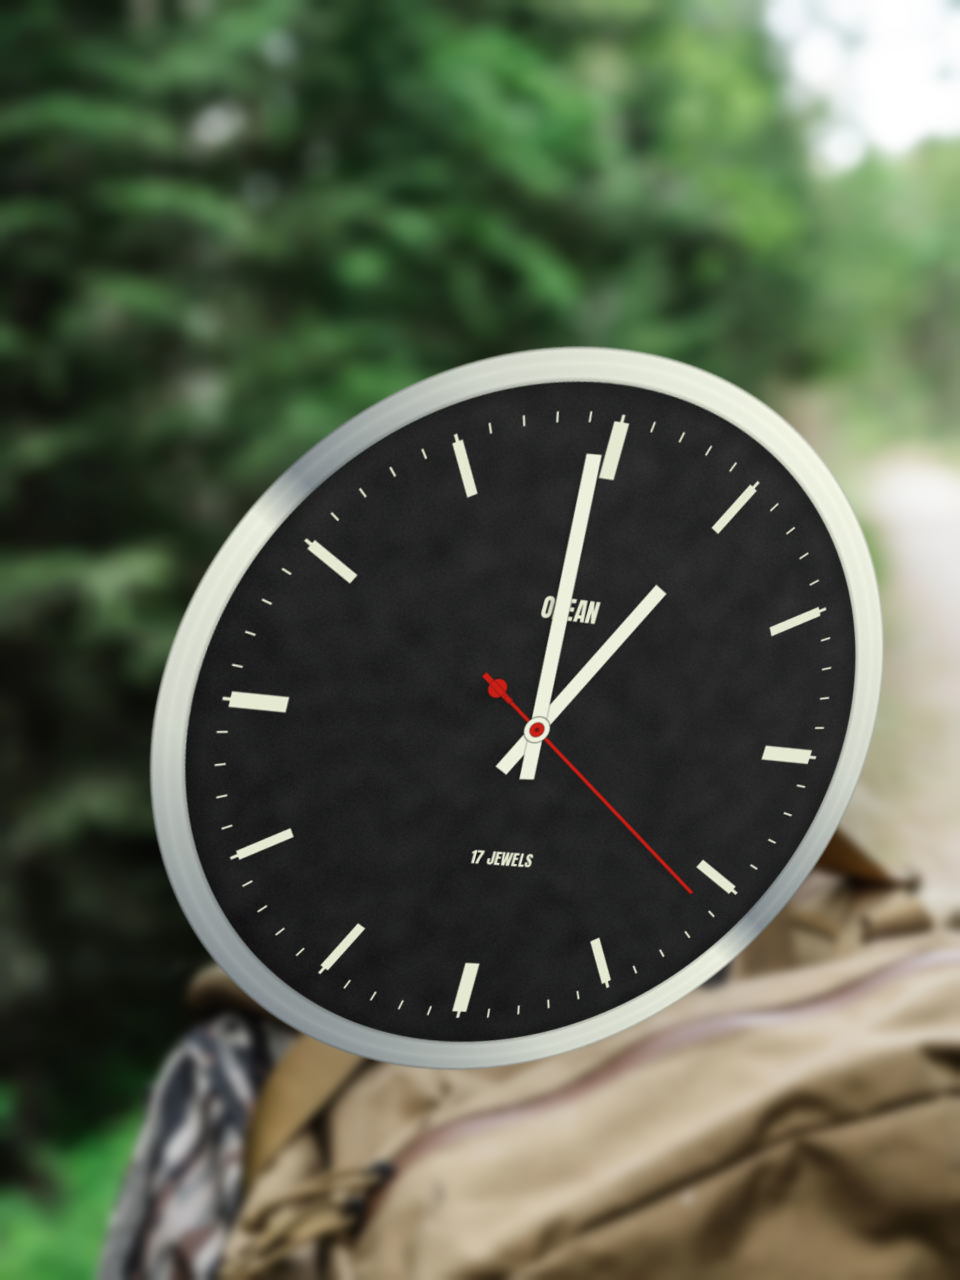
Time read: 12:59:21
